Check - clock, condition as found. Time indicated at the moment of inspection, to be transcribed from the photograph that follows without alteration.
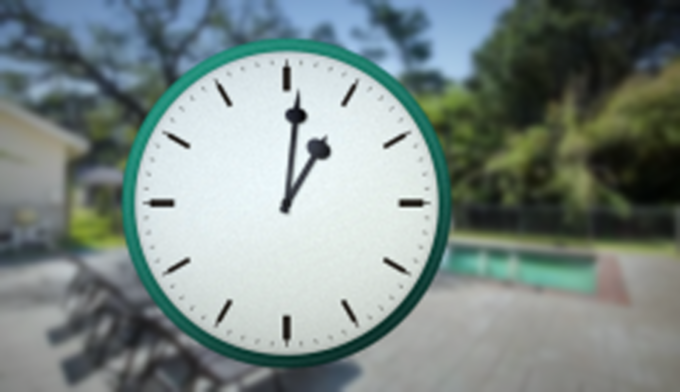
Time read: 1:01
